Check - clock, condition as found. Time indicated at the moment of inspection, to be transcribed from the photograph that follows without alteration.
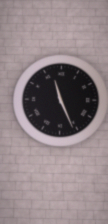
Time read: 11:26
